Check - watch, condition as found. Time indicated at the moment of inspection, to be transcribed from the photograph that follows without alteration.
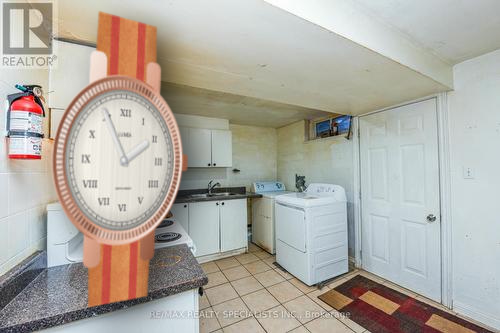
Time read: 1:55
